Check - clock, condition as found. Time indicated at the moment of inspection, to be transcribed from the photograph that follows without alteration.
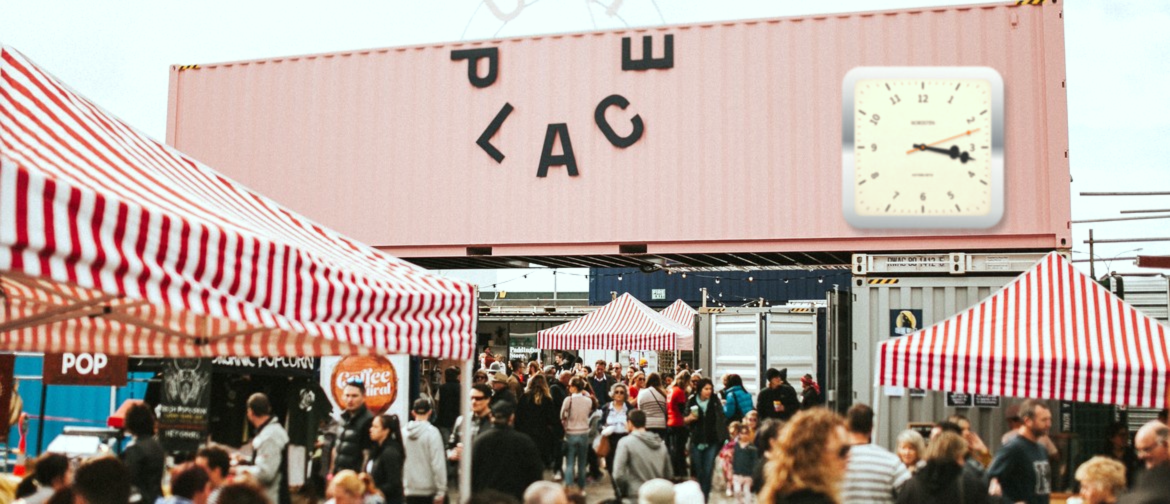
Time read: 3:17:12
